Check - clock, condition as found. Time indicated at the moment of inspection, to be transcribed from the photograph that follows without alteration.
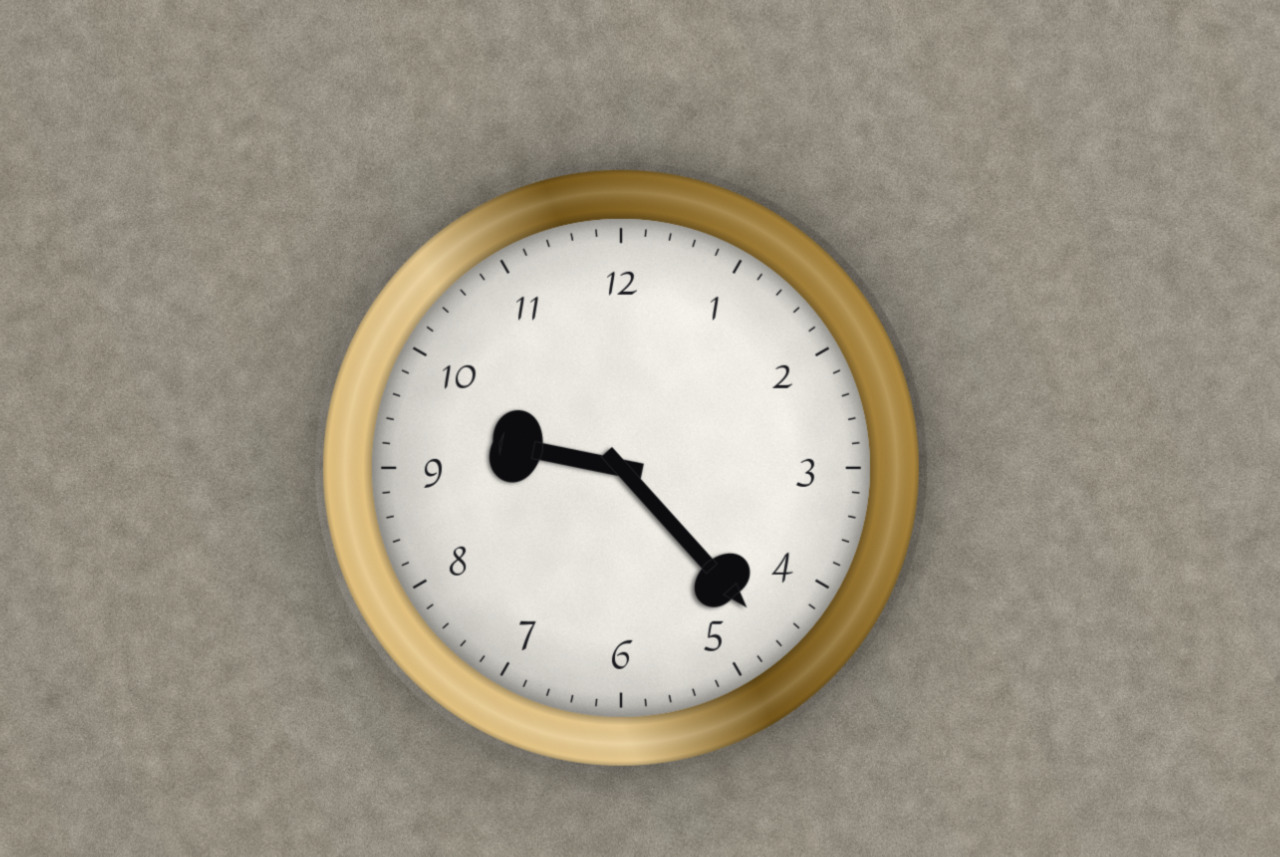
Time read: 9:23
